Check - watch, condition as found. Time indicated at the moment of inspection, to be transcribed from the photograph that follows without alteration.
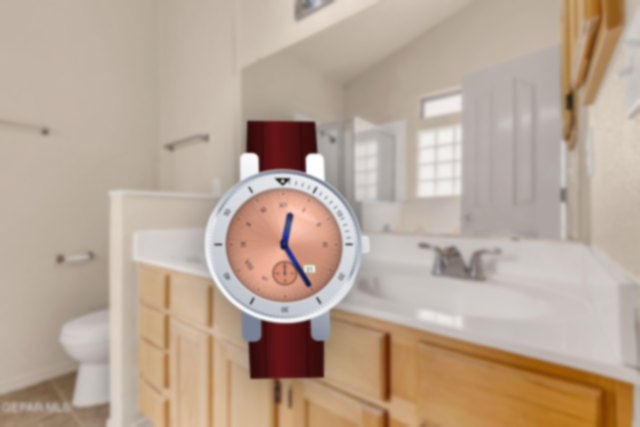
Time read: 12:25
